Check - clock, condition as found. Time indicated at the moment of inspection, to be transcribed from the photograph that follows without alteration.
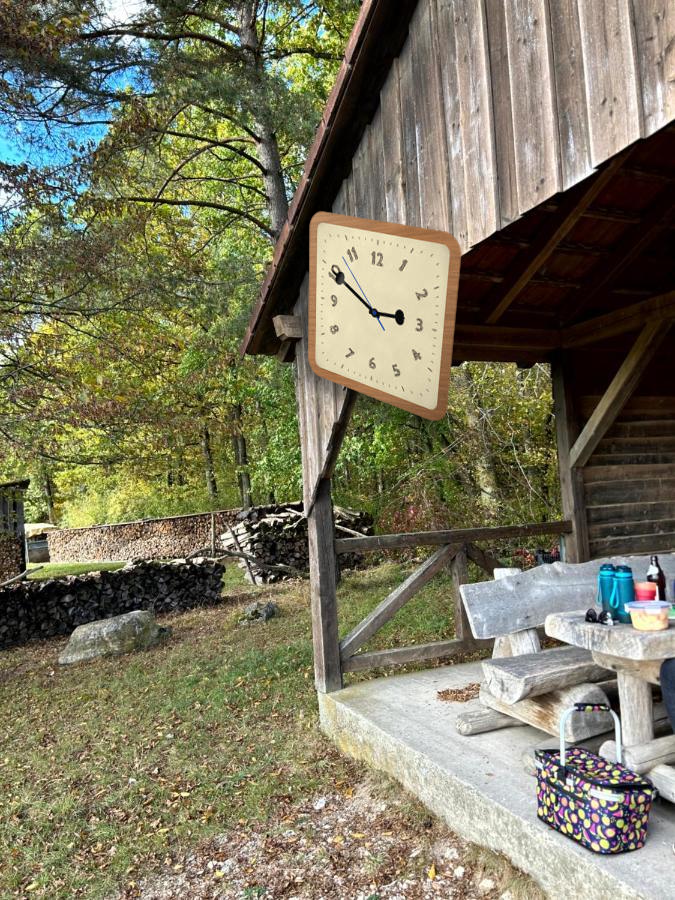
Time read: 2:49:53
